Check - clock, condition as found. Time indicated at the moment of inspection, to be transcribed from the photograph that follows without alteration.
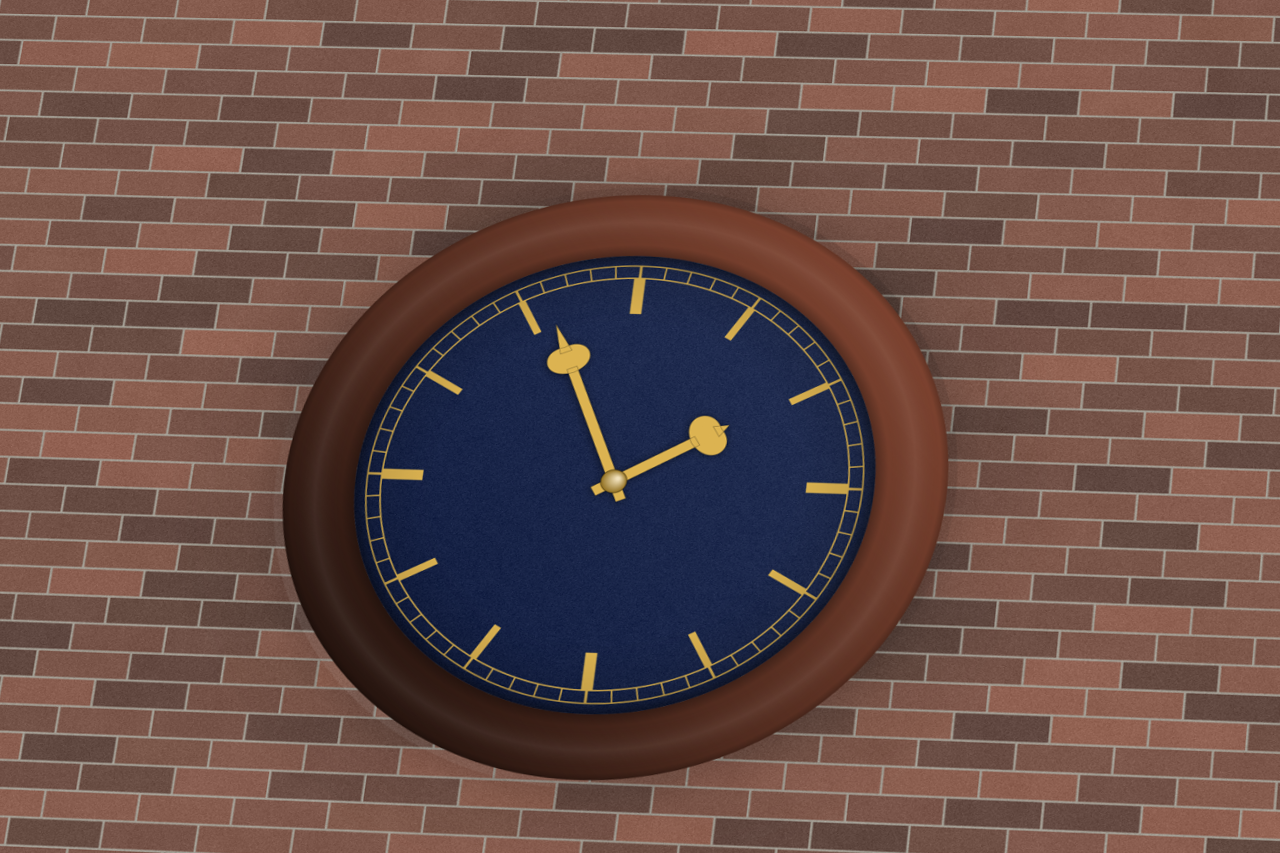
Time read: 1:56
